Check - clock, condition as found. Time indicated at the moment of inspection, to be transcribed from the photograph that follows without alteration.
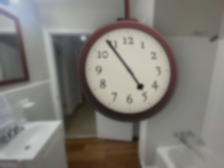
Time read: 4:54
